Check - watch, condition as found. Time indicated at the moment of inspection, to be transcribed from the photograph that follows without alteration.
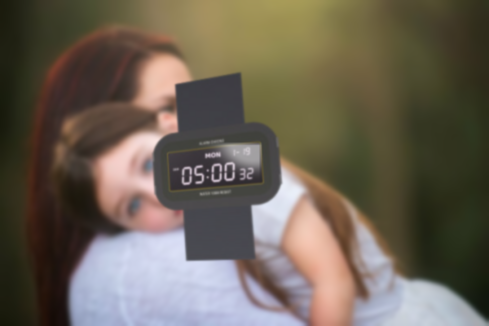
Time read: 5:00:32
